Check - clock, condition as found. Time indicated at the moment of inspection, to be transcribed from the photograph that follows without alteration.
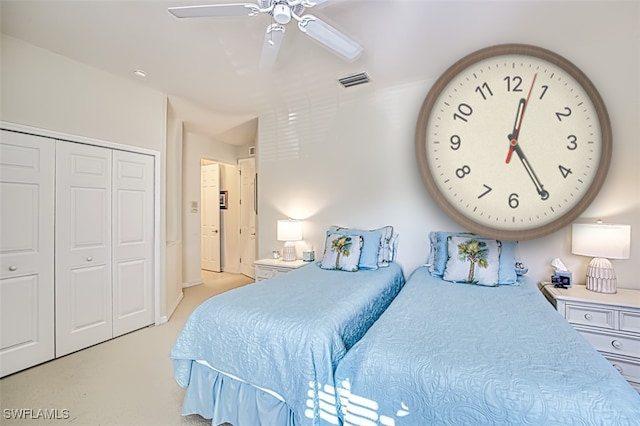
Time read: 12:25:03
